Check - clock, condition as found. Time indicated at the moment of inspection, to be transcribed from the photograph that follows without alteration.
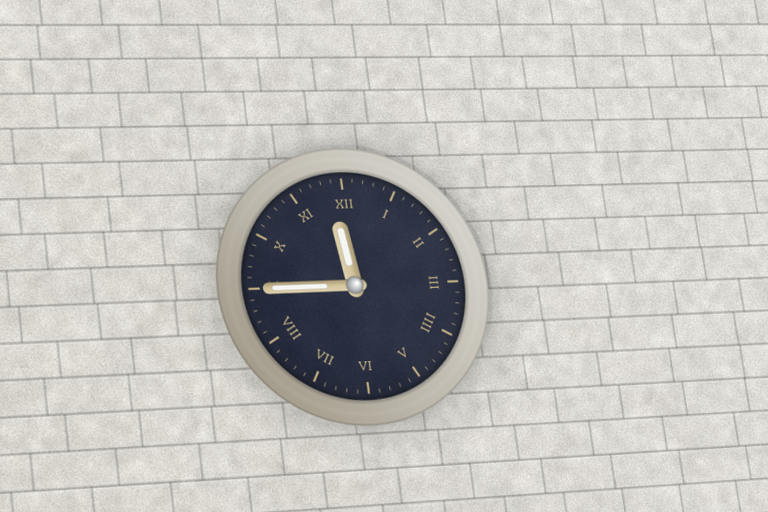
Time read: 11:45
